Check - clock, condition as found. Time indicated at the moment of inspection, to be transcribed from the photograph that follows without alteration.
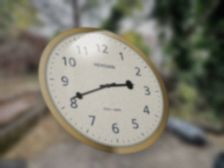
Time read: 2:41
